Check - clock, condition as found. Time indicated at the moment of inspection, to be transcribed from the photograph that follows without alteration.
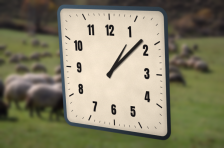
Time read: 1:08
